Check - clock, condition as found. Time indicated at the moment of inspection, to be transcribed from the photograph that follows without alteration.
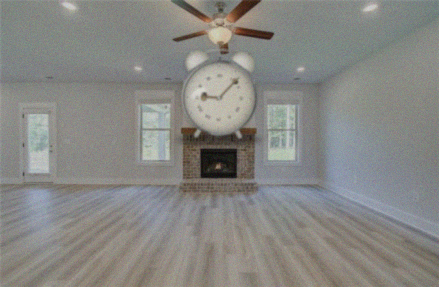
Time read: 9:07
